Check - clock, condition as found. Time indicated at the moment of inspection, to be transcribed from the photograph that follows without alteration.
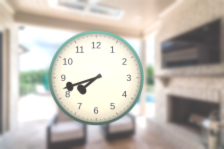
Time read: 7:42
